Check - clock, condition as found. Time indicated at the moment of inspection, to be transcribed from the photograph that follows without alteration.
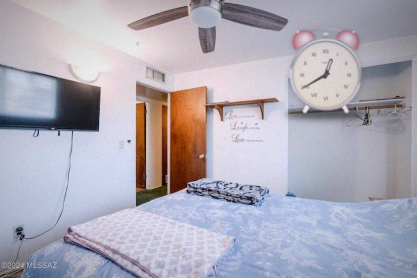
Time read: 12:40
